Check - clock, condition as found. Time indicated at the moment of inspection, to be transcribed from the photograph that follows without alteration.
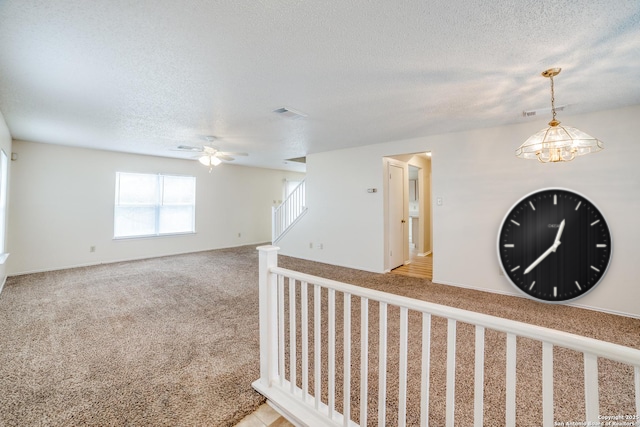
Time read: 12:38
